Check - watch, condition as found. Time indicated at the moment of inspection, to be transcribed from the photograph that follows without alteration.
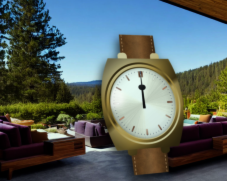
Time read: 12:00
